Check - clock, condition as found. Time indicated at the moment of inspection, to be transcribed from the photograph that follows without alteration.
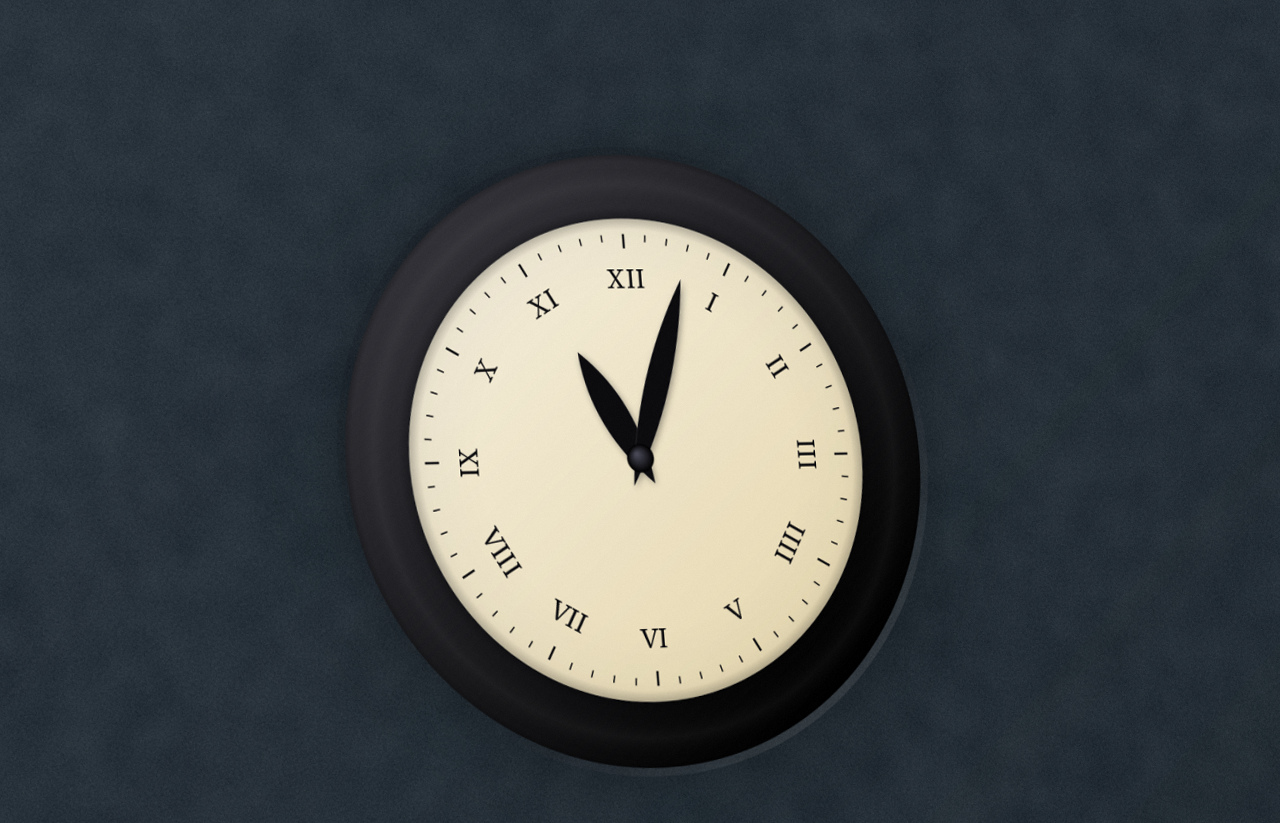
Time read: 11:03
